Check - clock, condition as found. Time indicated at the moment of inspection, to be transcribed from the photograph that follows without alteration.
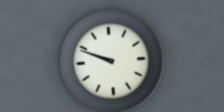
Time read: 9:49
